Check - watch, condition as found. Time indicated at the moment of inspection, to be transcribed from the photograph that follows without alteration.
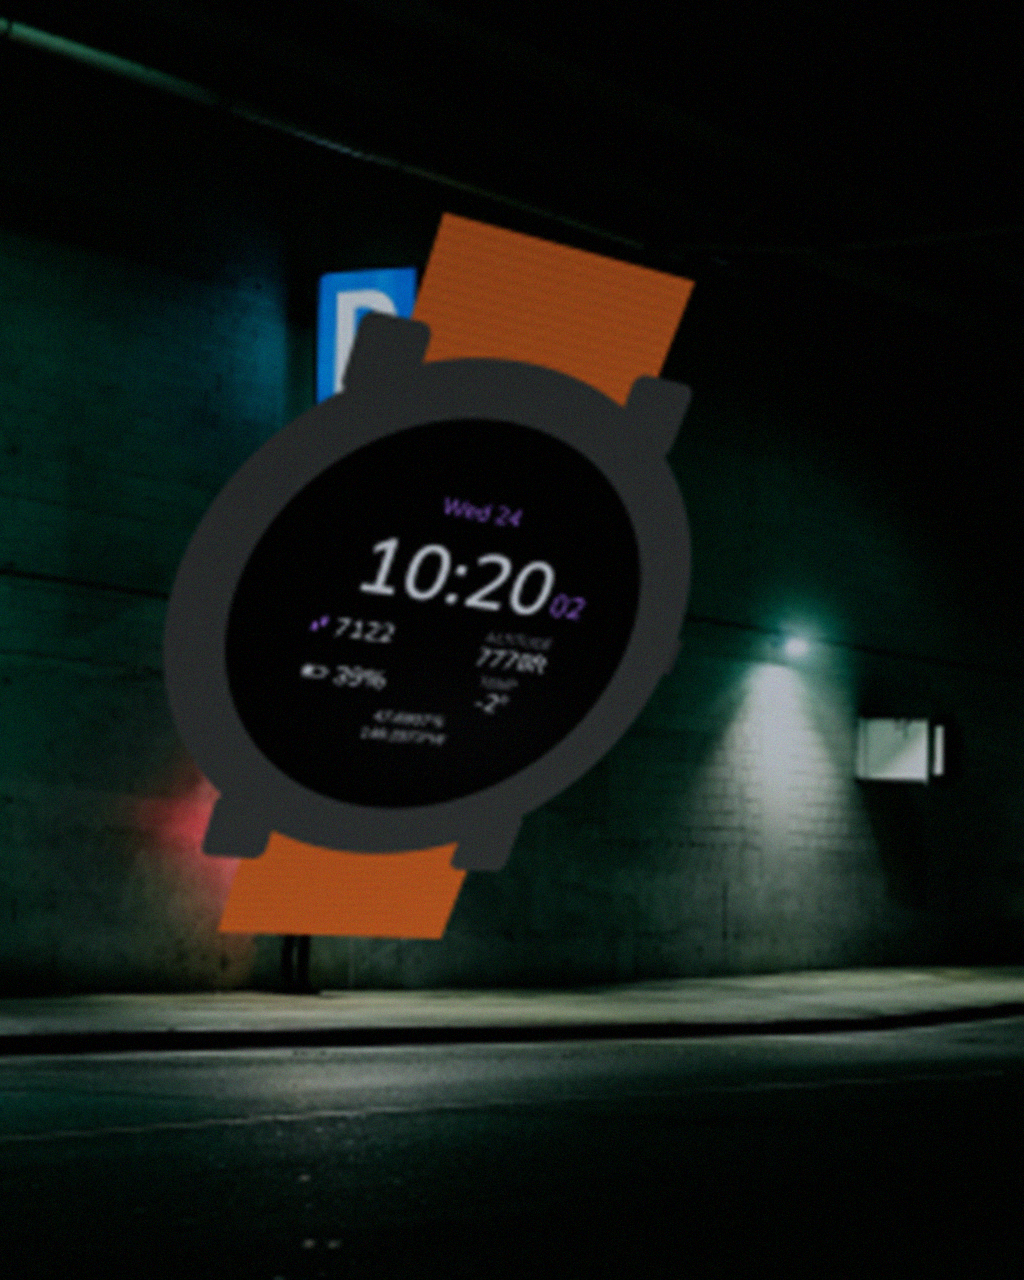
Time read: 10:20
